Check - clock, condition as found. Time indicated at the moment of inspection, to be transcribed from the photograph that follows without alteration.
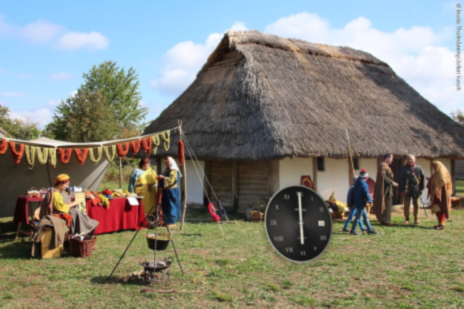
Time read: 6:00
